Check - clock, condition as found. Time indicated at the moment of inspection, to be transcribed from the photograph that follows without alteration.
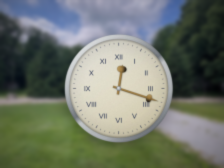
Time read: 12:18
